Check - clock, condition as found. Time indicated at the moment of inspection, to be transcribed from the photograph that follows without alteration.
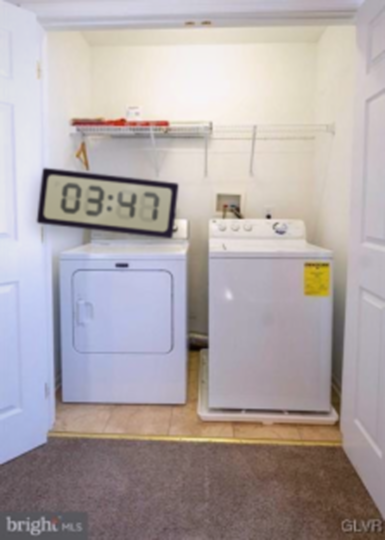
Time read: 3:47
